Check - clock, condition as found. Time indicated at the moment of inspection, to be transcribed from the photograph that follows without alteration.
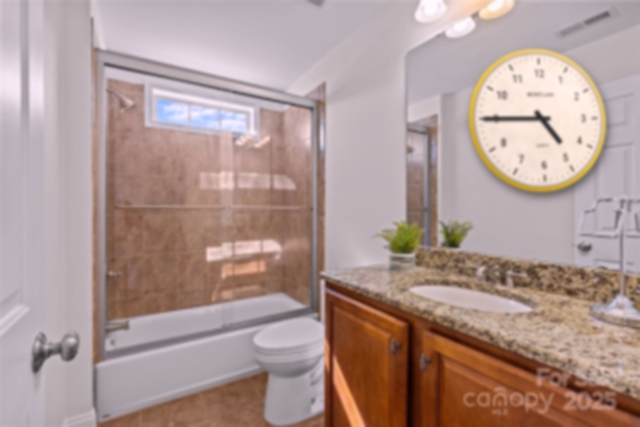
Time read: 4:45
